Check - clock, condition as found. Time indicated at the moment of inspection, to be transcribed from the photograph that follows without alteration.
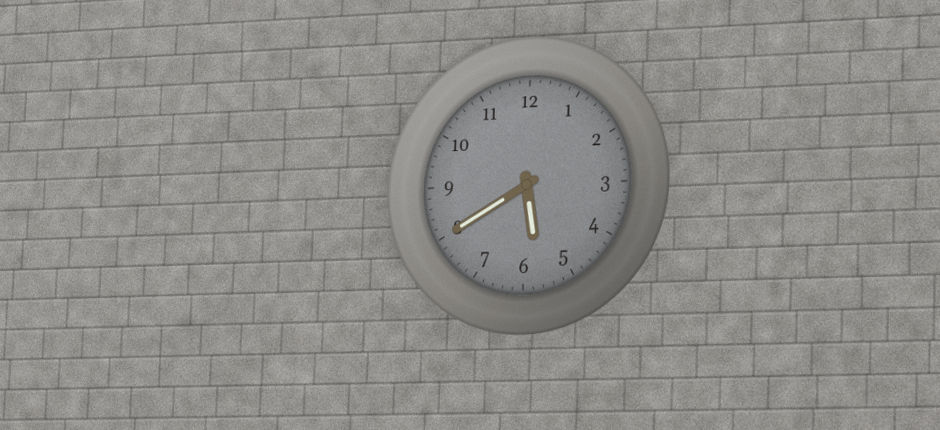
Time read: 5:40
